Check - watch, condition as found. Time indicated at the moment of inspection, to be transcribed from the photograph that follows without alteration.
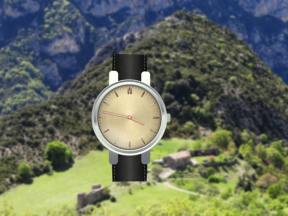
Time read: 3:47
